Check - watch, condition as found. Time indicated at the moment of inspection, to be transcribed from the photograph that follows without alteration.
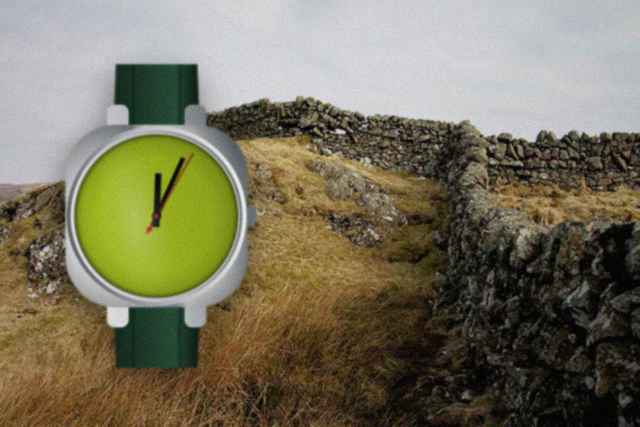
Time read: 12:04:05
